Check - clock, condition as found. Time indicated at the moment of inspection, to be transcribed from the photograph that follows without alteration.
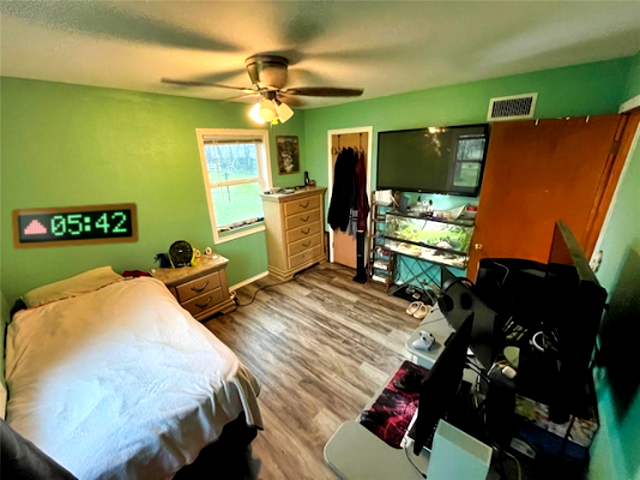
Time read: 5:42
